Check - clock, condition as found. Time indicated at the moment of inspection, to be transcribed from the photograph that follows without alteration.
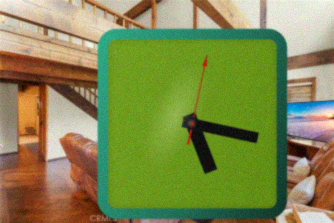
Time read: 5:17:02
